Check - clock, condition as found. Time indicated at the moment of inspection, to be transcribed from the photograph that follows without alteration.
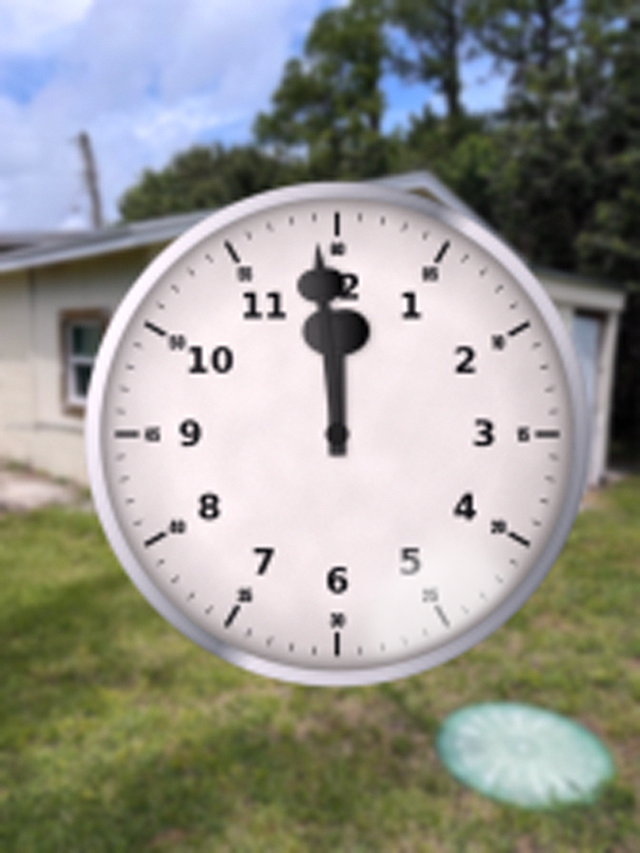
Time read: 11:59
